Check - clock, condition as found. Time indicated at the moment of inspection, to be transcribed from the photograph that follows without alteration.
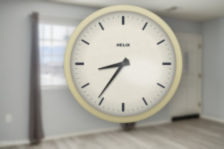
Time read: 8:36
